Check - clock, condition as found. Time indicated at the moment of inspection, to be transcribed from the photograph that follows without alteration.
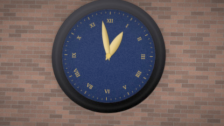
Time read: 12:58
